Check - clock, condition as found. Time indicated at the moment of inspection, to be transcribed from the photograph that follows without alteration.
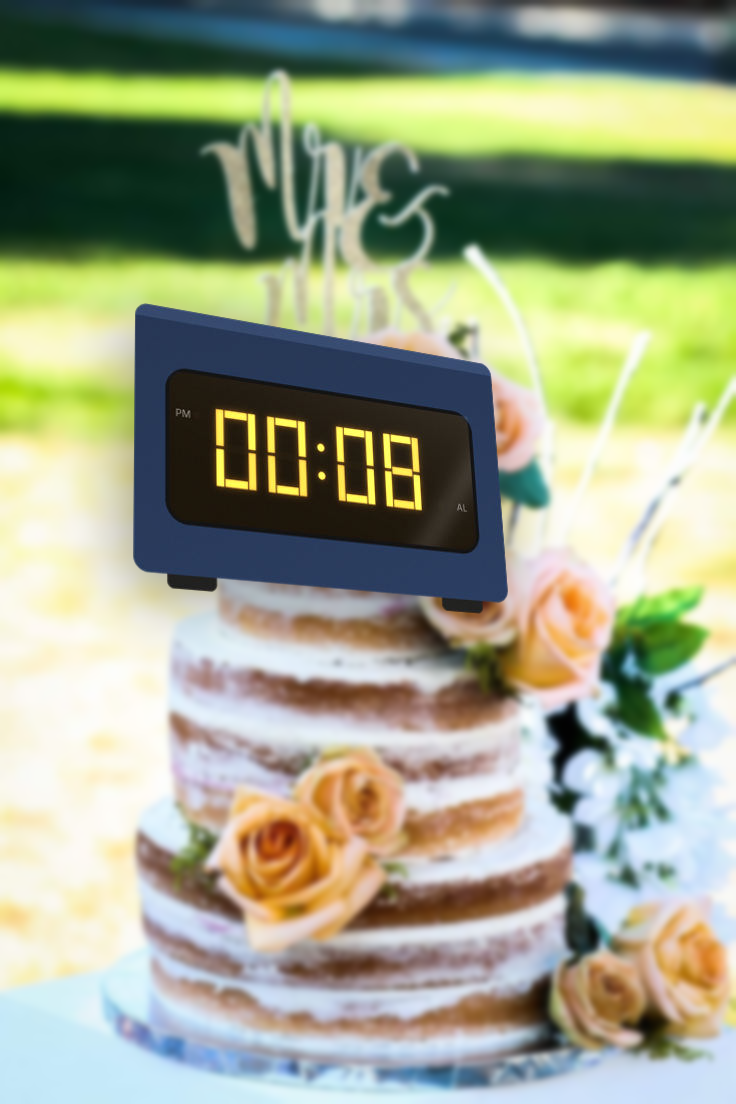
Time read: 0:08
